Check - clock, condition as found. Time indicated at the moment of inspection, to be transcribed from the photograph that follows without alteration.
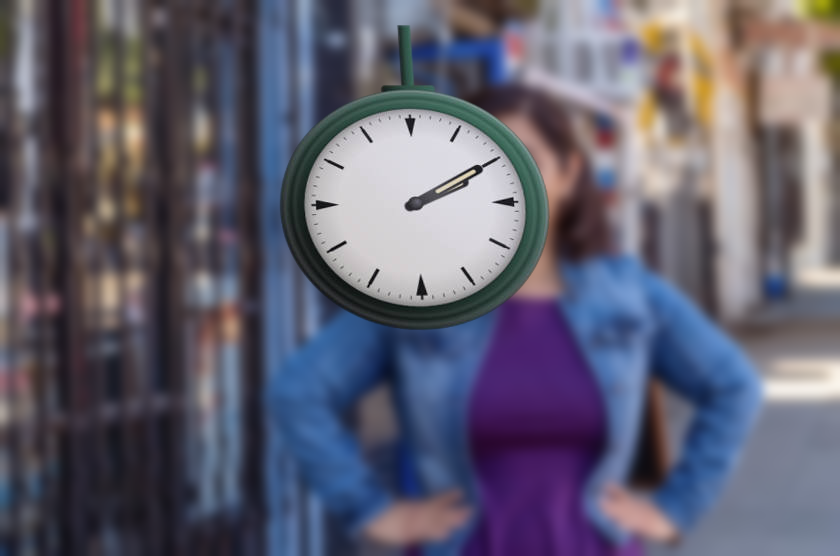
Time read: 2:10
